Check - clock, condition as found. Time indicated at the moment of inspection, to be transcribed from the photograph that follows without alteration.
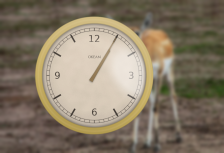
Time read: 1:05
